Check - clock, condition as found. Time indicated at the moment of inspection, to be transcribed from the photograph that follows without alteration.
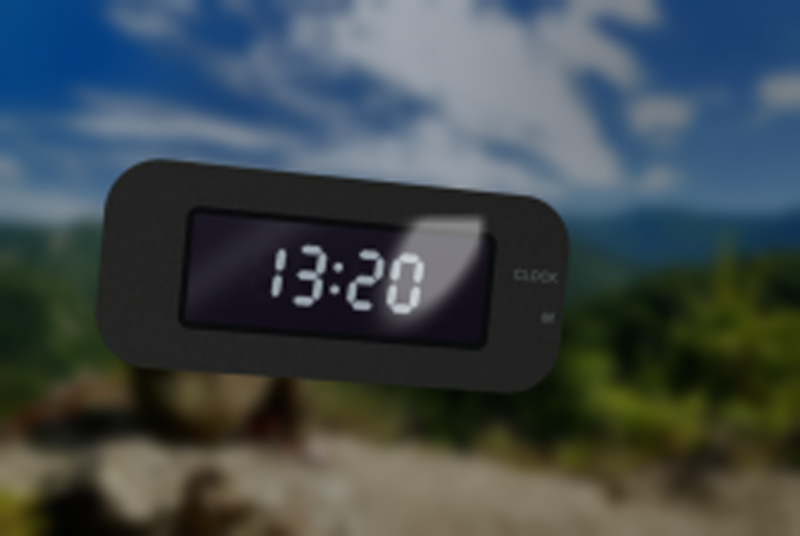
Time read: 13:20
